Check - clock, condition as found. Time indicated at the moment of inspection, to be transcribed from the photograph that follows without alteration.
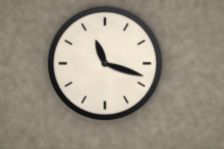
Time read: 11:18
